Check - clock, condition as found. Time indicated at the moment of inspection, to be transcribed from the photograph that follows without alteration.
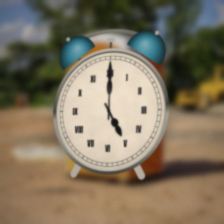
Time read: 5:00
